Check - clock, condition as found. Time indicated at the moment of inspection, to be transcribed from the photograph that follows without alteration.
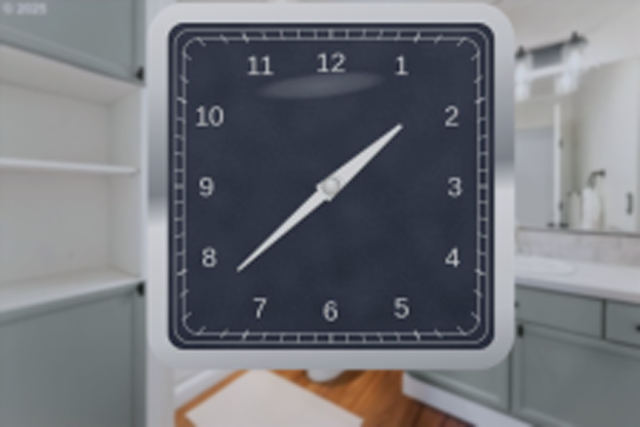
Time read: 1:38
